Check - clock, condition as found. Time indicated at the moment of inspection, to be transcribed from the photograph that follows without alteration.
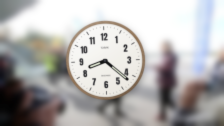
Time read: 8:22
